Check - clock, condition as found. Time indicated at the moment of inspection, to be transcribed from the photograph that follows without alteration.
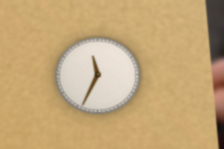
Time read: 11:34
